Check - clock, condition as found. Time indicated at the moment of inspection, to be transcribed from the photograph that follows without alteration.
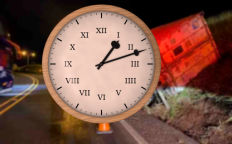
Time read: 1:12
